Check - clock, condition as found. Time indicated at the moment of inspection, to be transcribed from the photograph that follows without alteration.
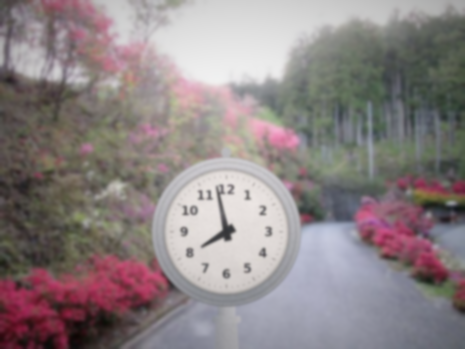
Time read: 7:58
